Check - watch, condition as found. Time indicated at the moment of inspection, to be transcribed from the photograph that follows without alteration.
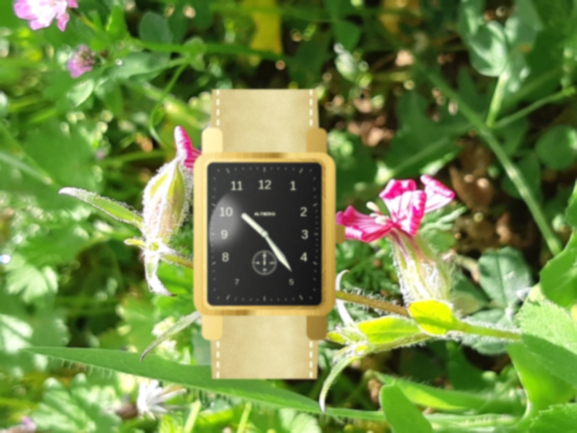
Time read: 10:24
